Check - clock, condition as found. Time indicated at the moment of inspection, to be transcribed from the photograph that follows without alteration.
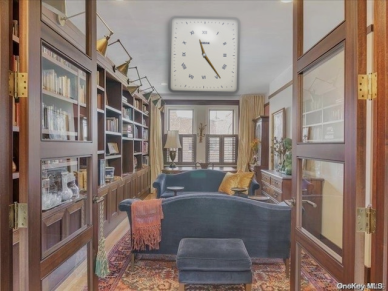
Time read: 11:24
